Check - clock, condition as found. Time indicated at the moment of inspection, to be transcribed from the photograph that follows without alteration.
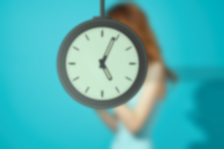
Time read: 5:04
